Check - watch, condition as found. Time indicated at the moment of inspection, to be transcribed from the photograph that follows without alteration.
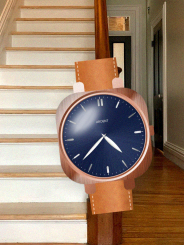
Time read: 4:38
